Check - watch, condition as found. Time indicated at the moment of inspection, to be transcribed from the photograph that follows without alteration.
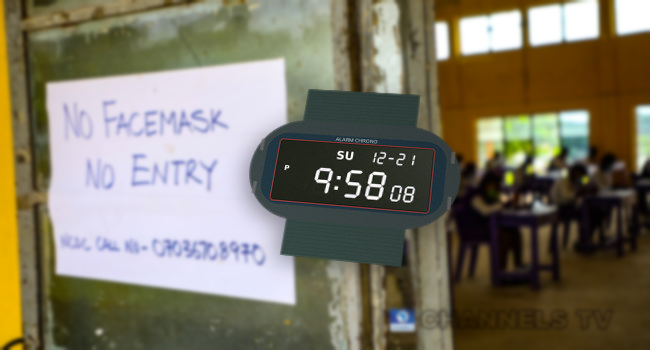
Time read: 9:58:08
